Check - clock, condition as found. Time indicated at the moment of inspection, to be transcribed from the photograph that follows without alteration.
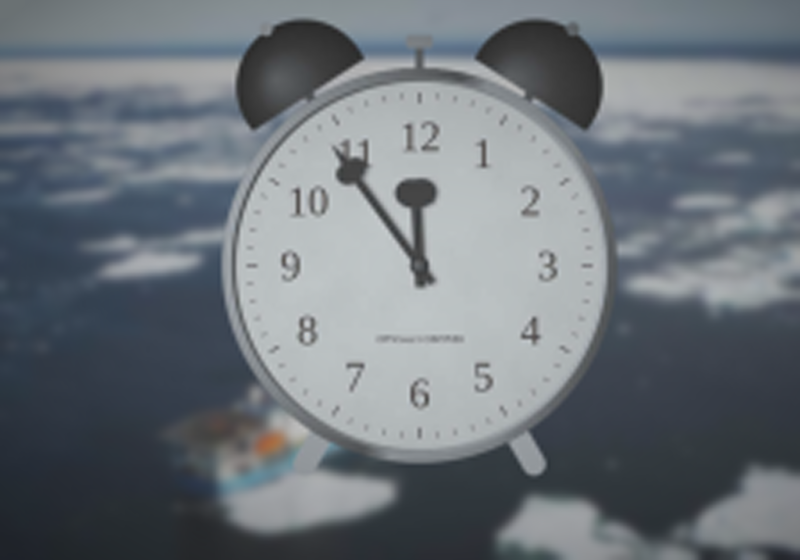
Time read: 11:54
